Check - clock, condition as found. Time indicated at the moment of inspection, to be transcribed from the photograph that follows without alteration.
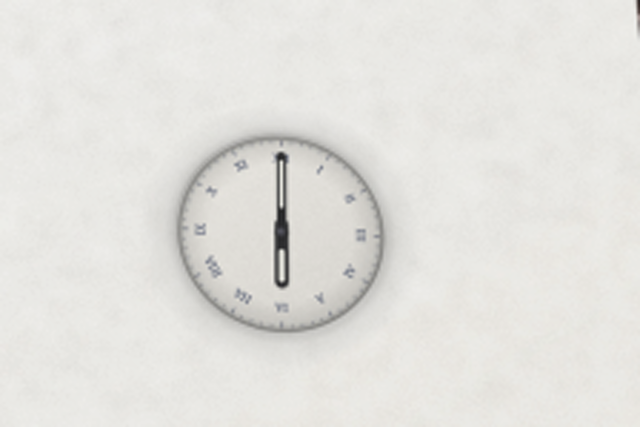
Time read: 6:00
